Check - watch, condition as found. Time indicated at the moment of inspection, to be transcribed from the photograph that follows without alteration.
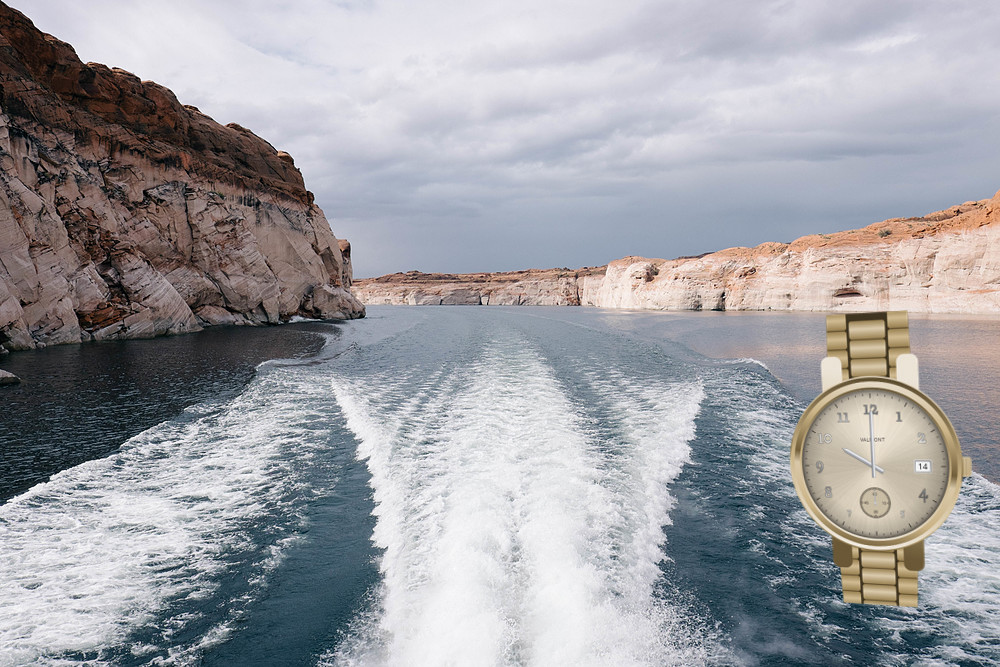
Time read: 10:00
